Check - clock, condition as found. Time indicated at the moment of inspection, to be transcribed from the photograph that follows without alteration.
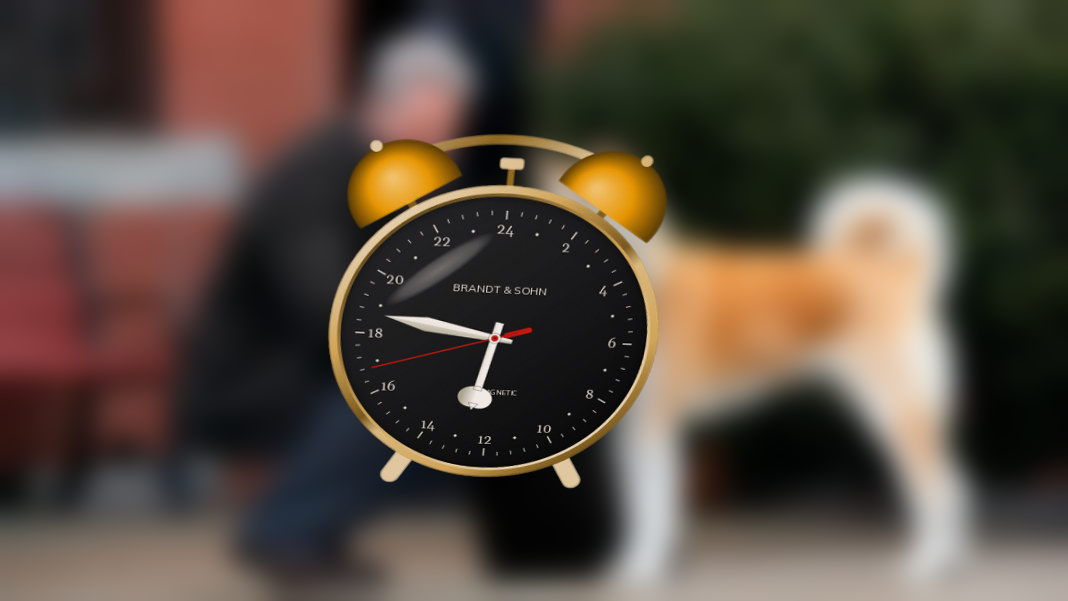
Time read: 12:46:42
